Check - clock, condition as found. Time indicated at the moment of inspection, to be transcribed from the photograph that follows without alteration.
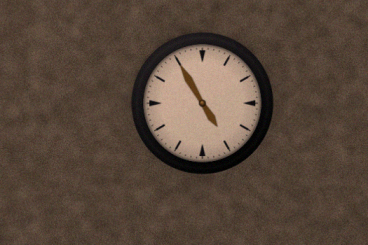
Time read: 4:55
